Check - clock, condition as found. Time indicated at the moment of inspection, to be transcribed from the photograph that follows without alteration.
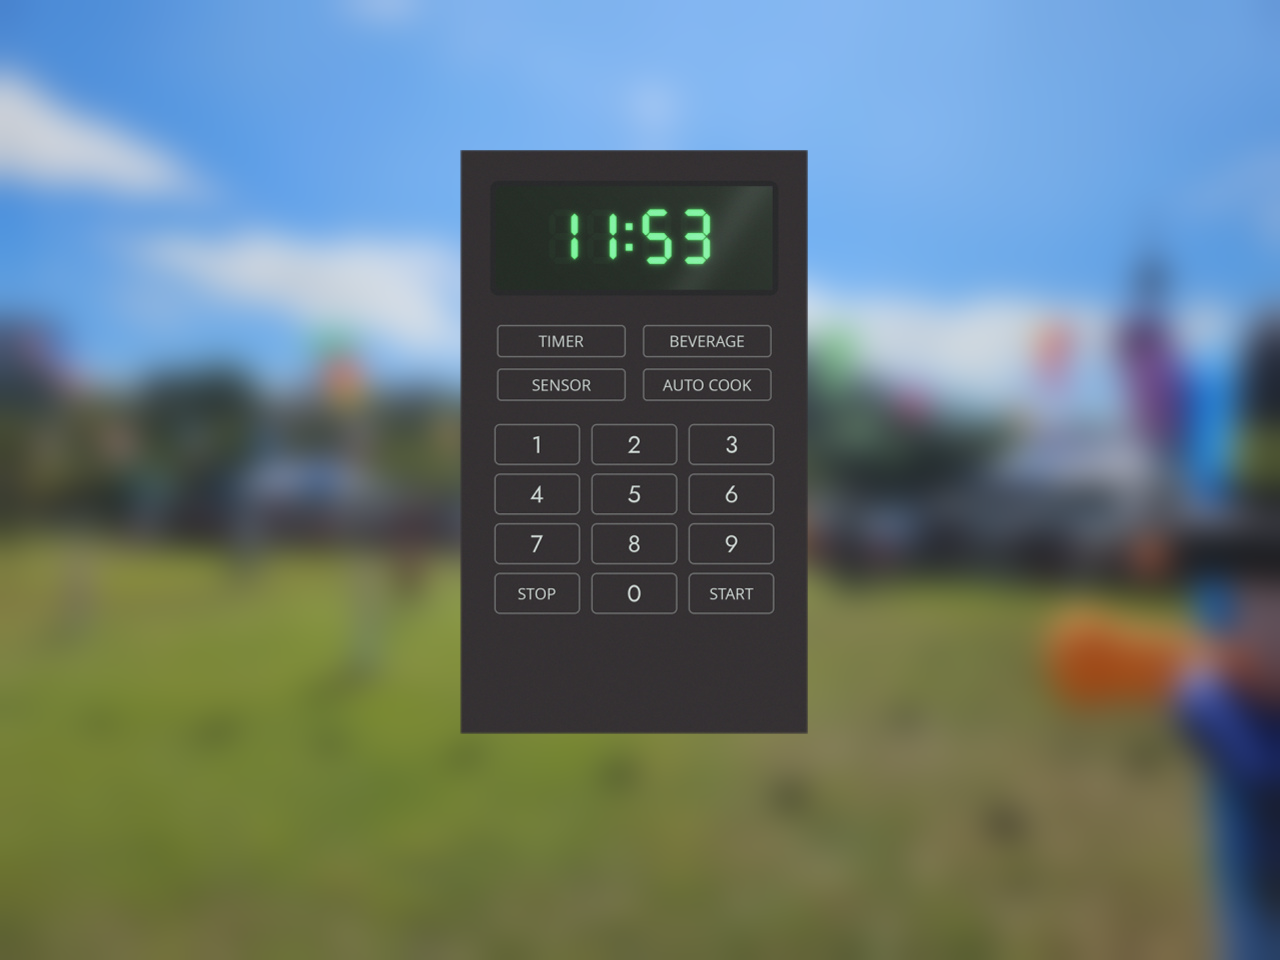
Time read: 11:53
